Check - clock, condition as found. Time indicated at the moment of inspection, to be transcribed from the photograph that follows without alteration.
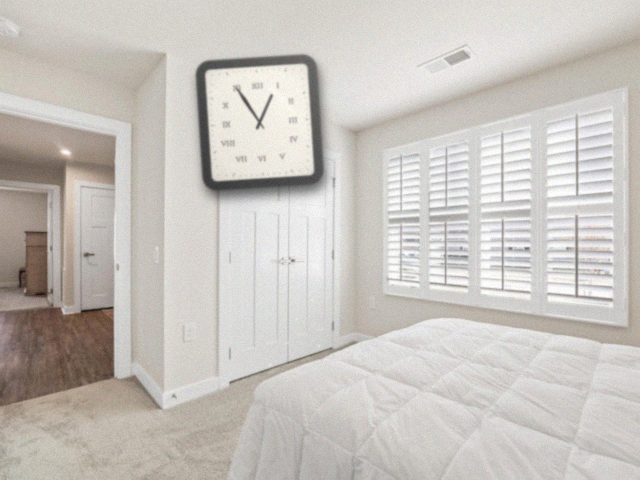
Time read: 12:55
